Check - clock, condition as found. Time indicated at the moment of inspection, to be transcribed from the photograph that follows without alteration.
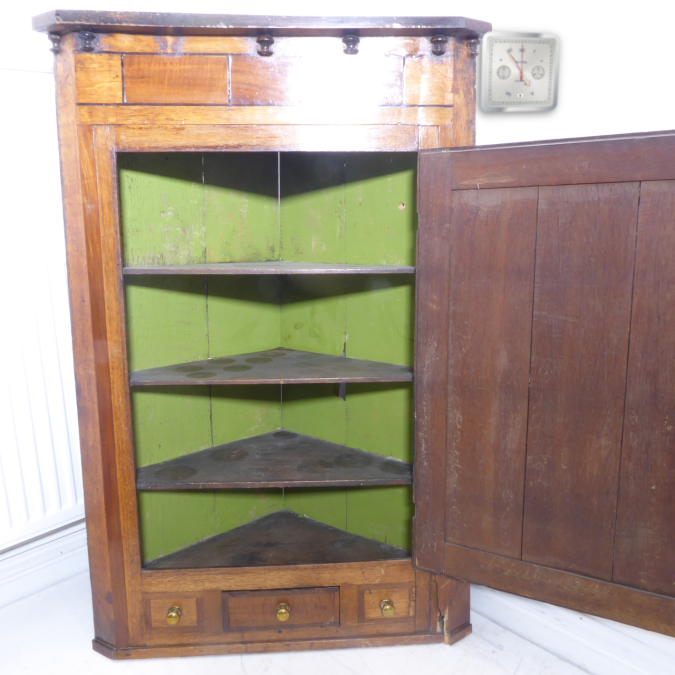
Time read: 4:54
